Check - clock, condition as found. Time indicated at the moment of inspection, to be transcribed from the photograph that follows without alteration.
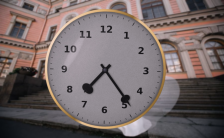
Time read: 7:24
